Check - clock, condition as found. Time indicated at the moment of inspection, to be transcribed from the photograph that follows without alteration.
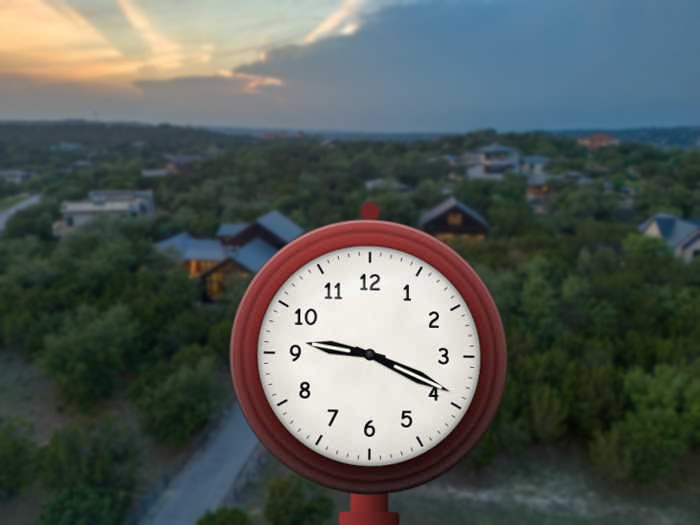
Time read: 9:19
